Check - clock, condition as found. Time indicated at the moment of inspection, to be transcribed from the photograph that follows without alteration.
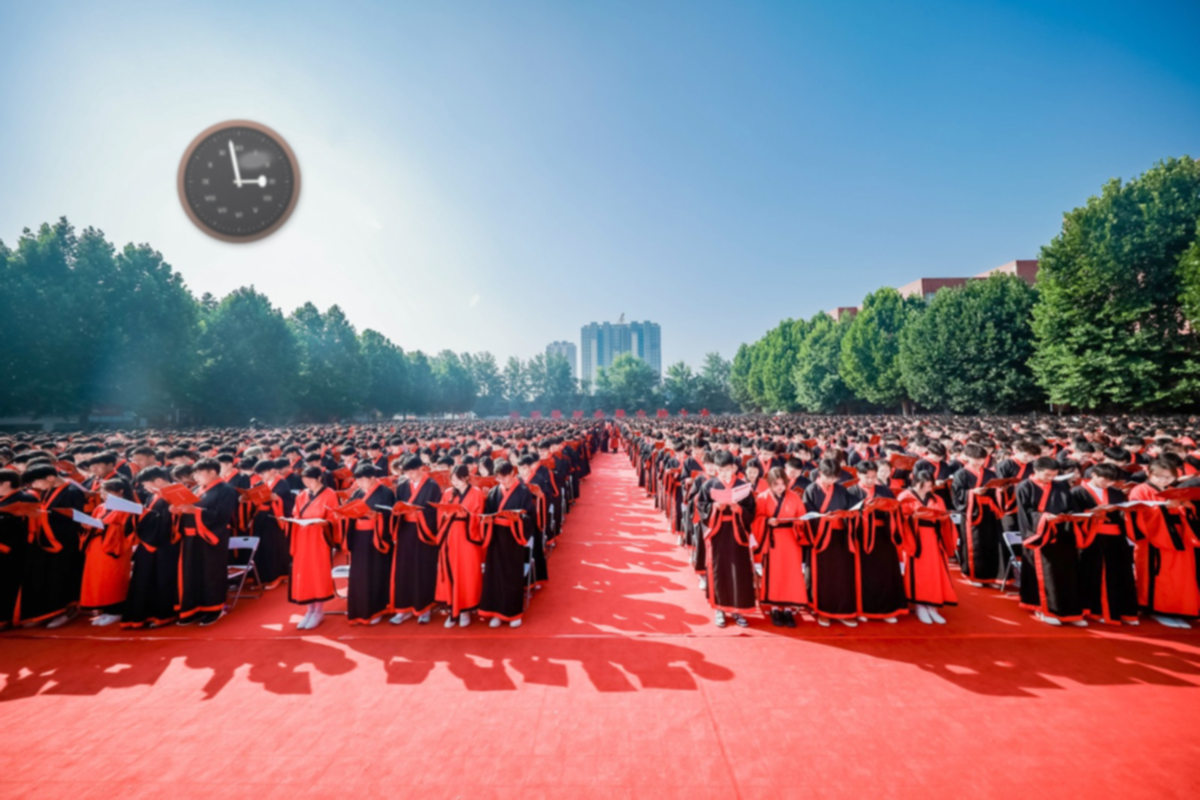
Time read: 2:58
